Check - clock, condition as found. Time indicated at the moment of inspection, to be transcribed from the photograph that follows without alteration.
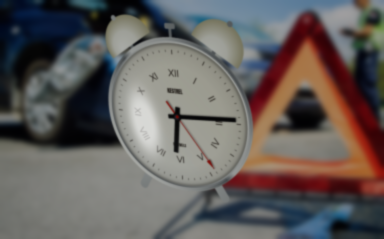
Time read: 6:14:24
